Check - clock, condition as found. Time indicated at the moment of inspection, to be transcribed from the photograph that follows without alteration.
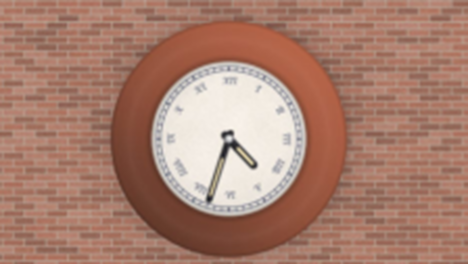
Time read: 4:33
